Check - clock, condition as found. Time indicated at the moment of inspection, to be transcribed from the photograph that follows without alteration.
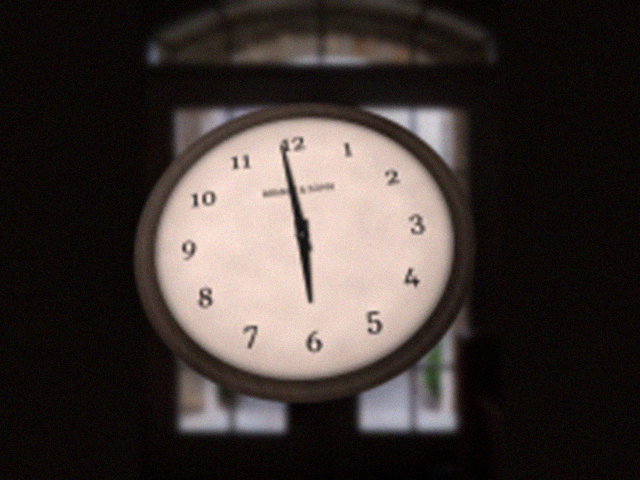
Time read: 5:59
